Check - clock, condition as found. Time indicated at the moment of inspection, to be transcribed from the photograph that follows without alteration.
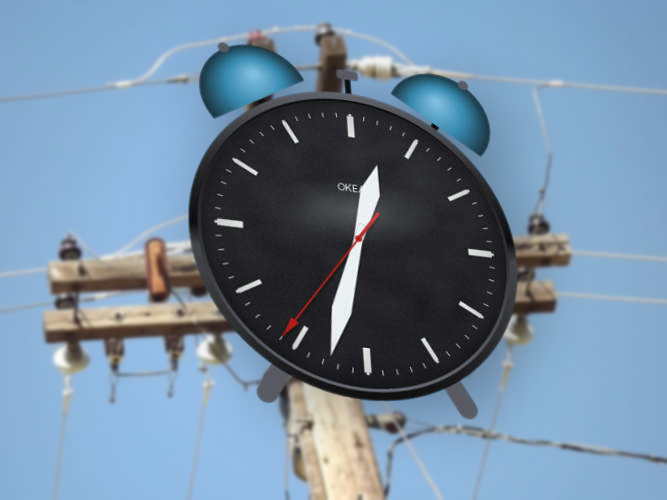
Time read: 12:32:36
